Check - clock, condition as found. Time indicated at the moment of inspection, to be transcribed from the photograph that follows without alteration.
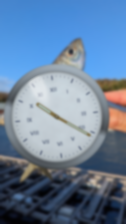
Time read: 10:21
